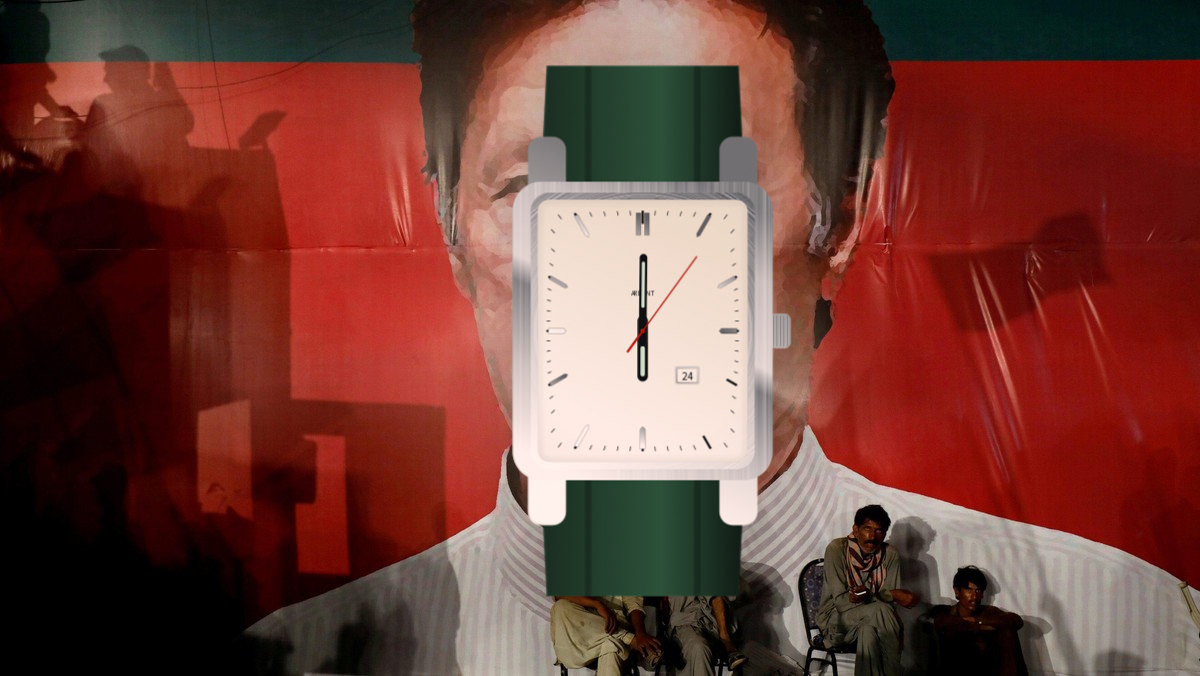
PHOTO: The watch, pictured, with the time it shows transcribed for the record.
6:00:06
